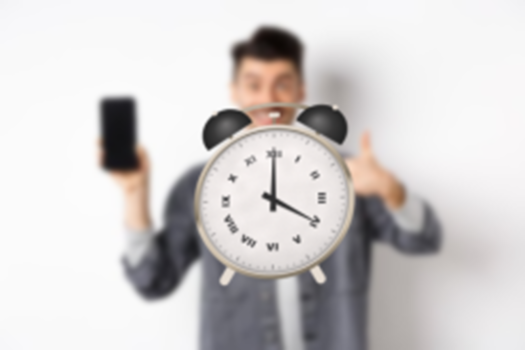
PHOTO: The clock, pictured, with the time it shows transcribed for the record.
4:00
